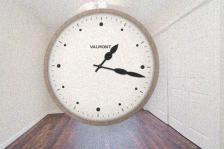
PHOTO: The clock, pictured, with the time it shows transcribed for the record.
1:17
